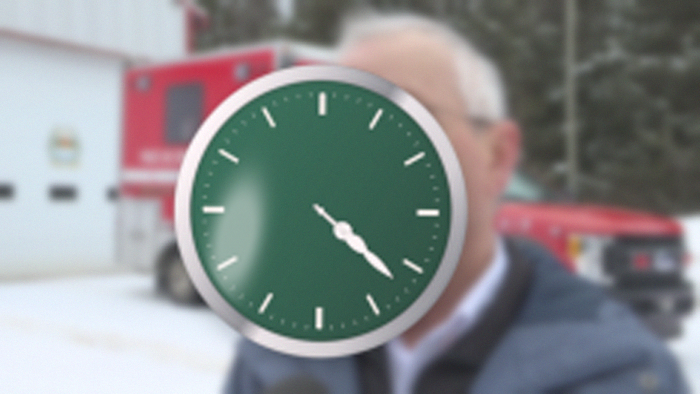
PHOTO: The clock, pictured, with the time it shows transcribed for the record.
4:22
